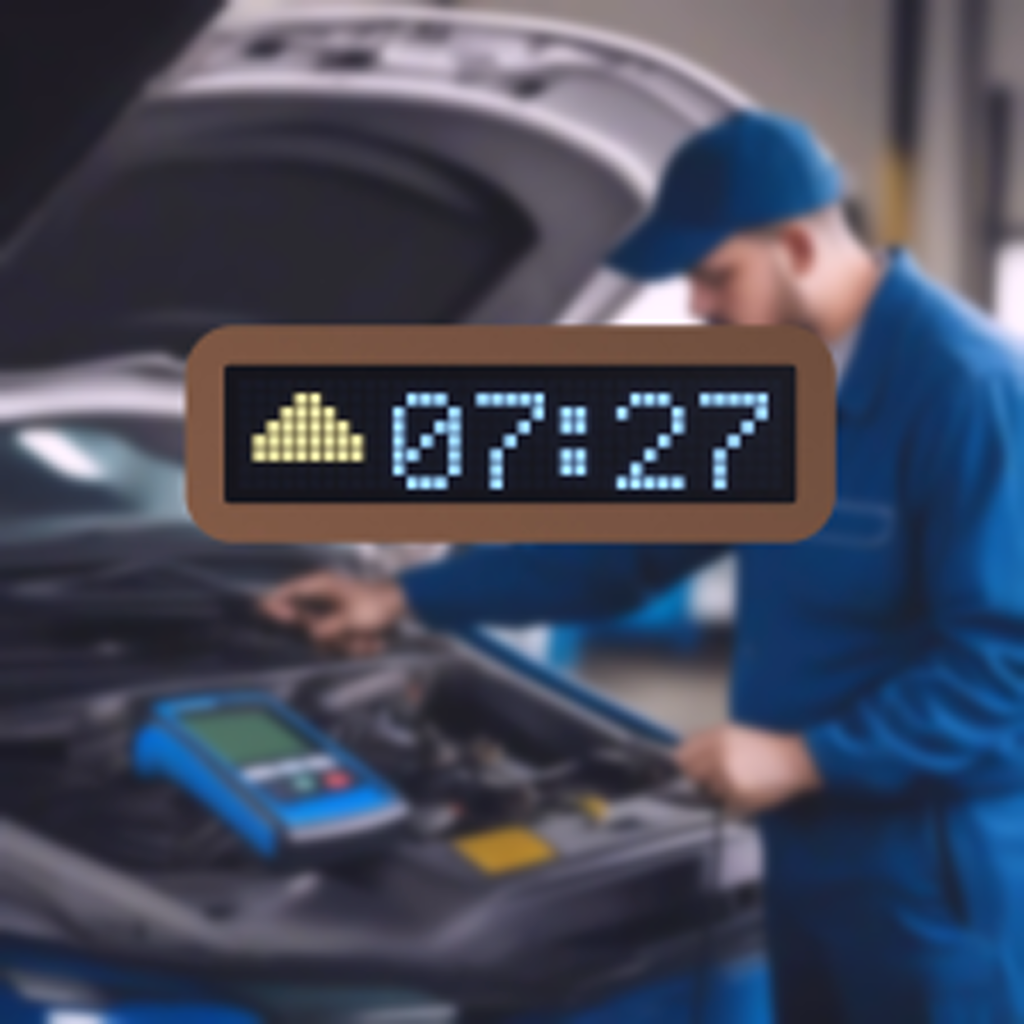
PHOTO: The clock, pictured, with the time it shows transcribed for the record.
7:27
